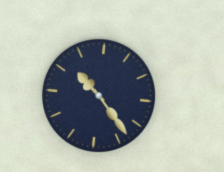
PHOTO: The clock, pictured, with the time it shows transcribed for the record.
10:23
